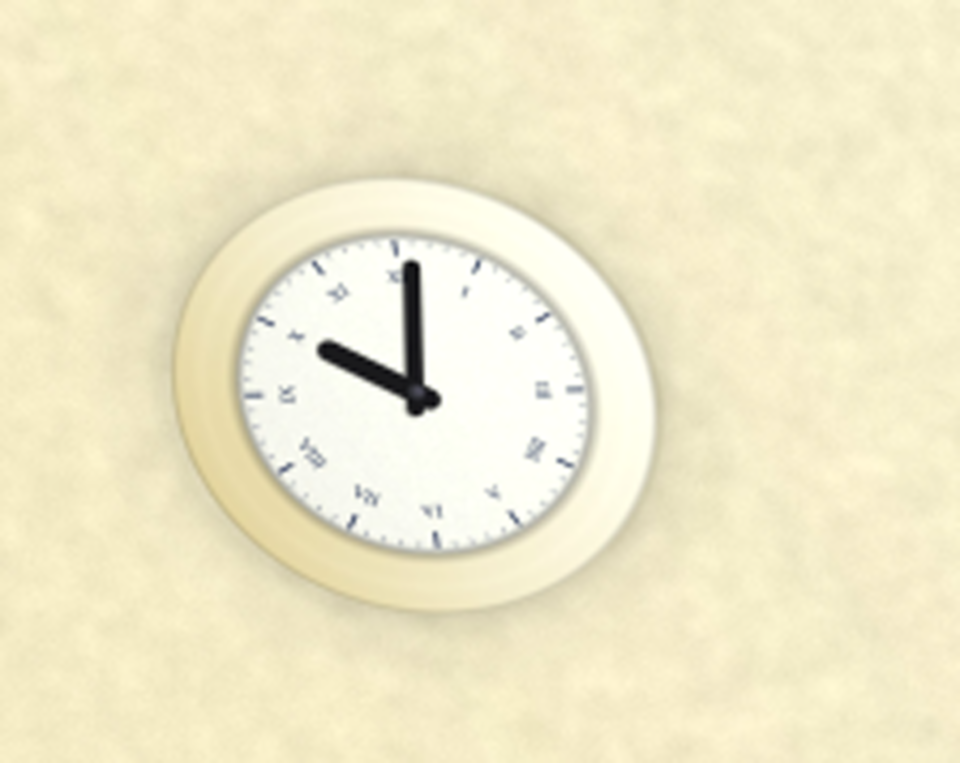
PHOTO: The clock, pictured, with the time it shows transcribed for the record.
10:01
